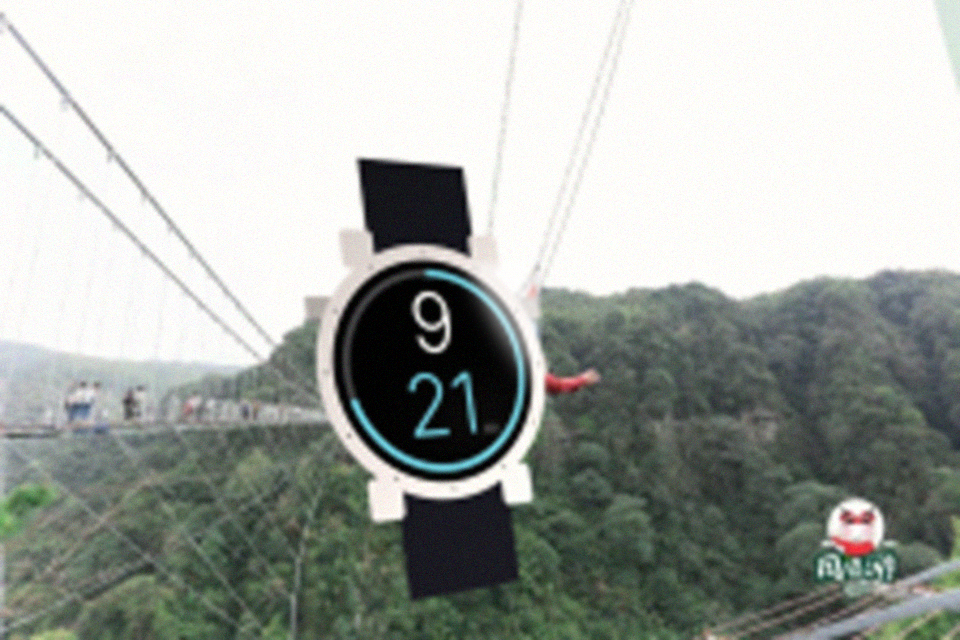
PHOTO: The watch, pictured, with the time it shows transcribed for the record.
9:21
